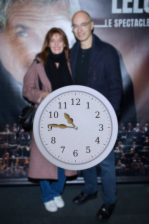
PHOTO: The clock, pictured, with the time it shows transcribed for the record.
10:46
